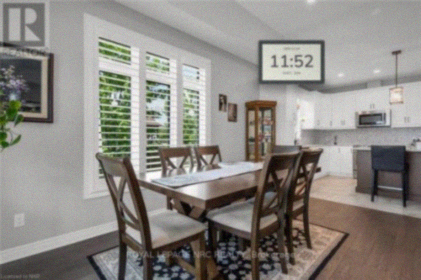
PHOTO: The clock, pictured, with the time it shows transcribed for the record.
11:52
